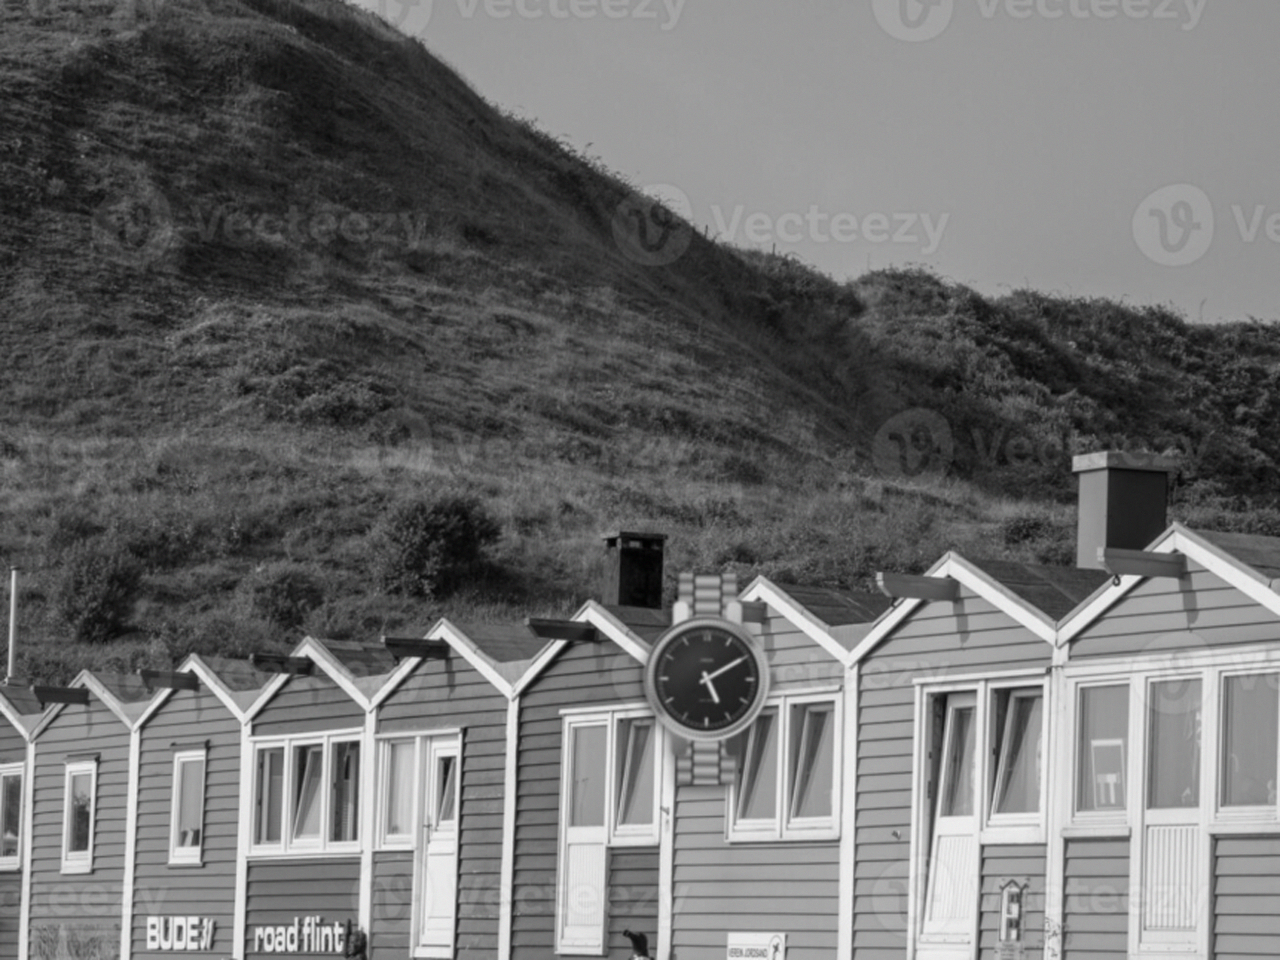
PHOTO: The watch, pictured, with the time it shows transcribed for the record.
5:10
